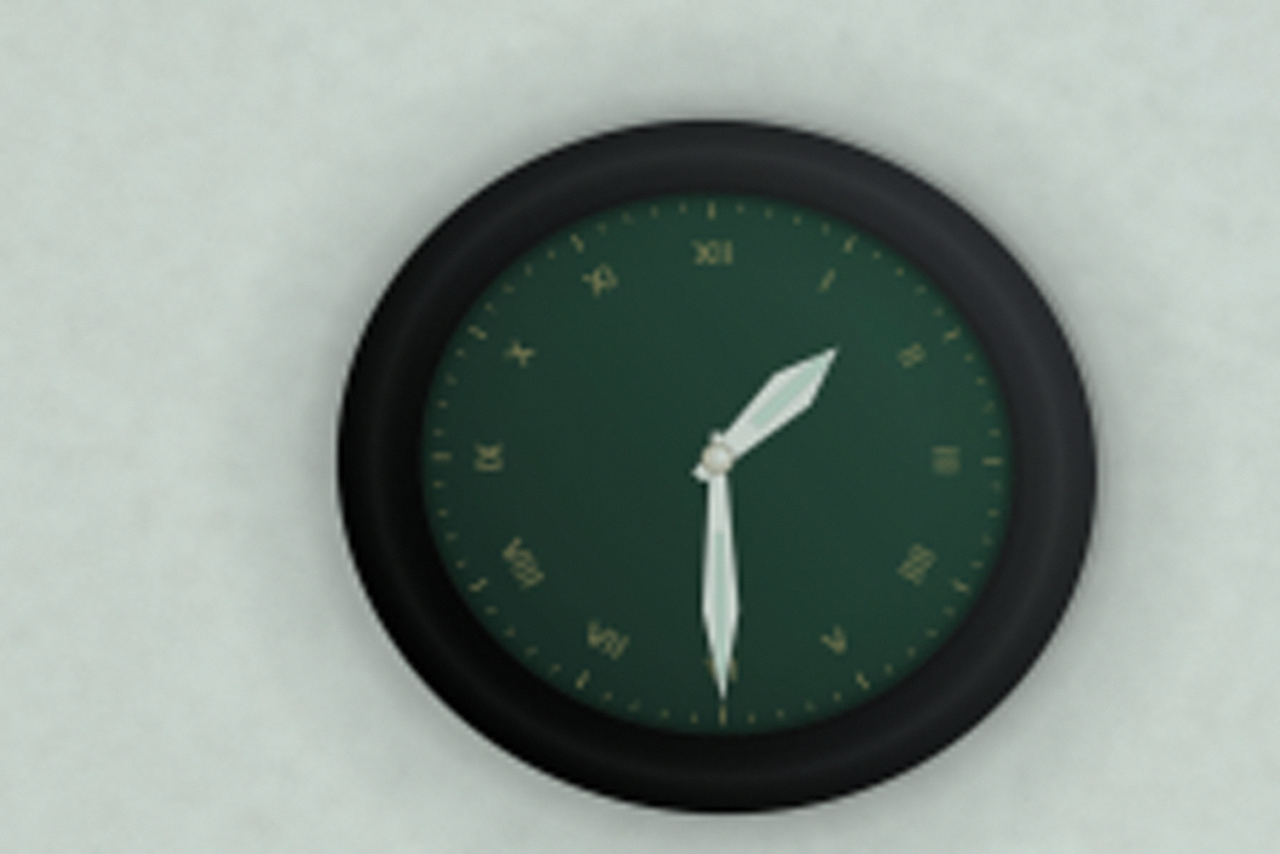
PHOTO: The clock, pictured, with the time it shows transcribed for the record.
1:30
